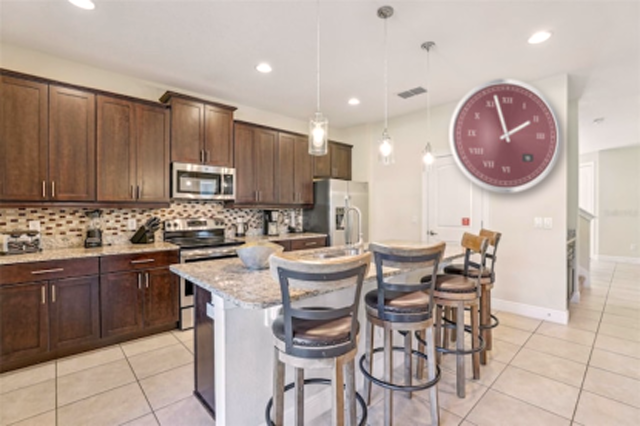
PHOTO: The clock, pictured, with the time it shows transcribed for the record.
1:57
